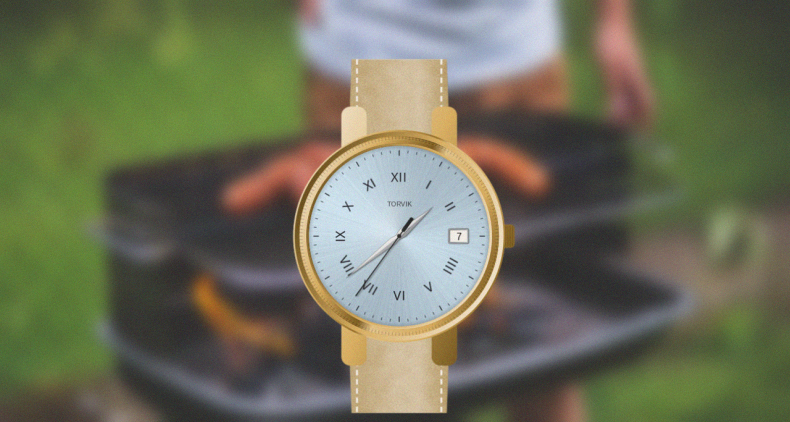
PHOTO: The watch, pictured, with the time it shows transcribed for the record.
1:38:36
